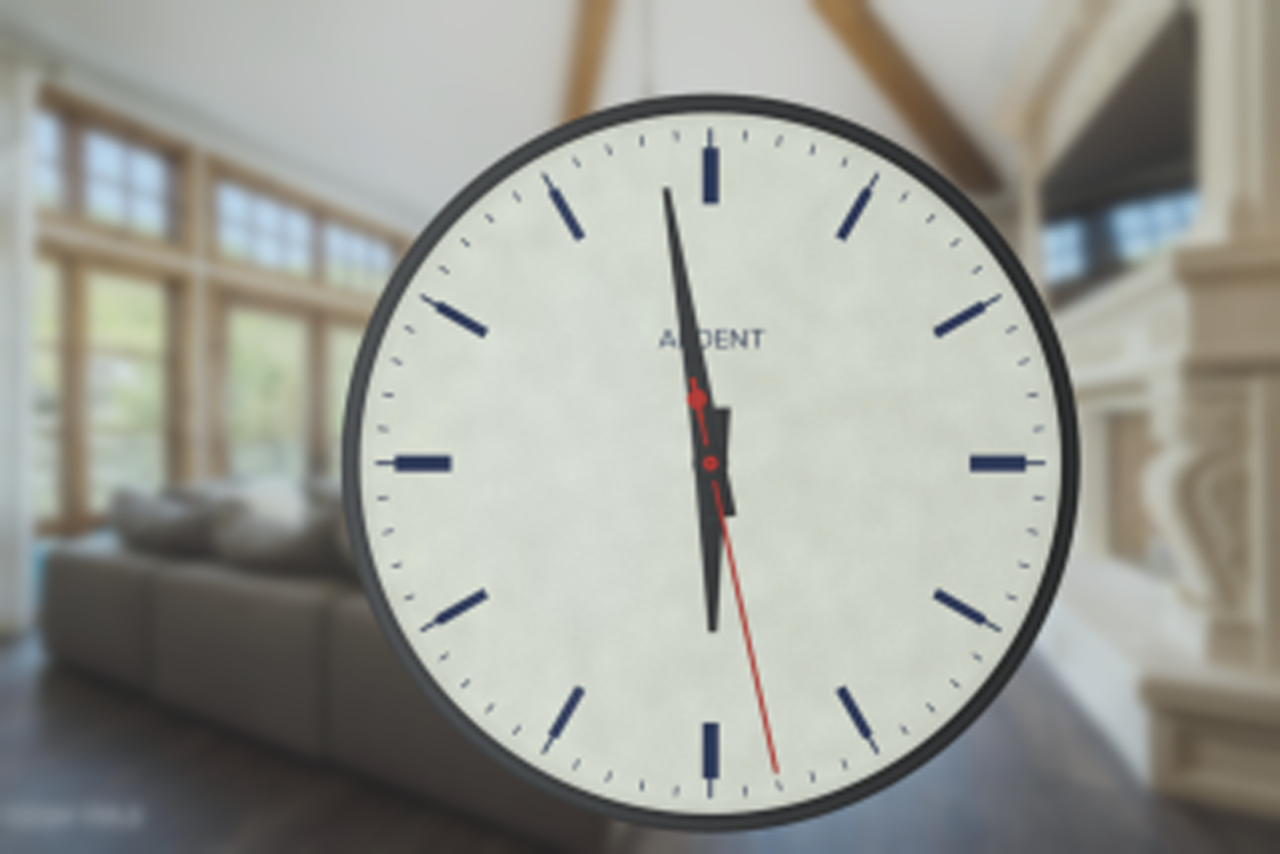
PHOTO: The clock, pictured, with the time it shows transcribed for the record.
5:58:28
